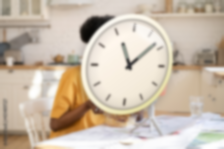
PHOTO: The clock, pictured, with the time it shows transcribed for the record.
11:08
